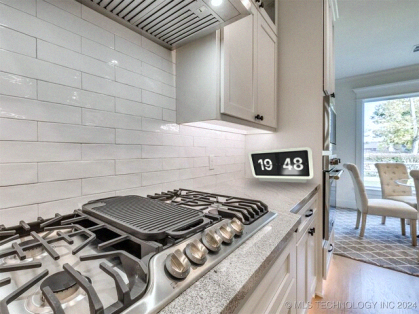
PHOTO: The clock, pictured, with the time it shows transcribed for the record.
19:48
